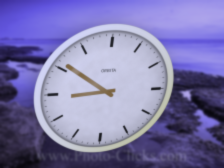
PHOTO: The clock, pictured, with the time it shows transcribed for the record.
8:51
